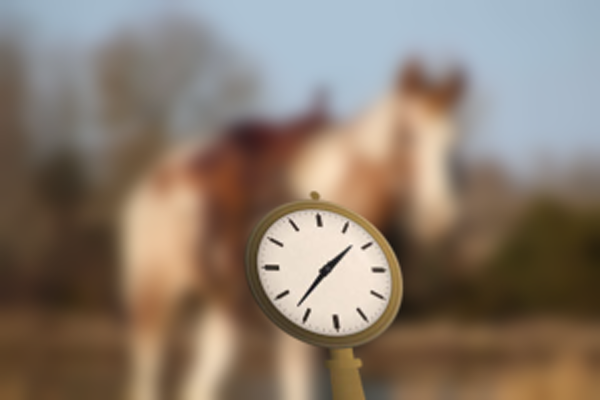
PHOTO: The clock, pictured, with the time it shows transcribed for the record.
1:37
